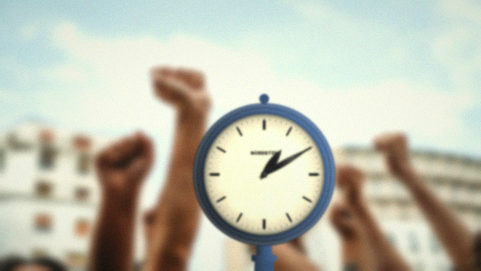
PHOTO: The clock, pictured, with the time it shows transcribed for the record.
1:10
